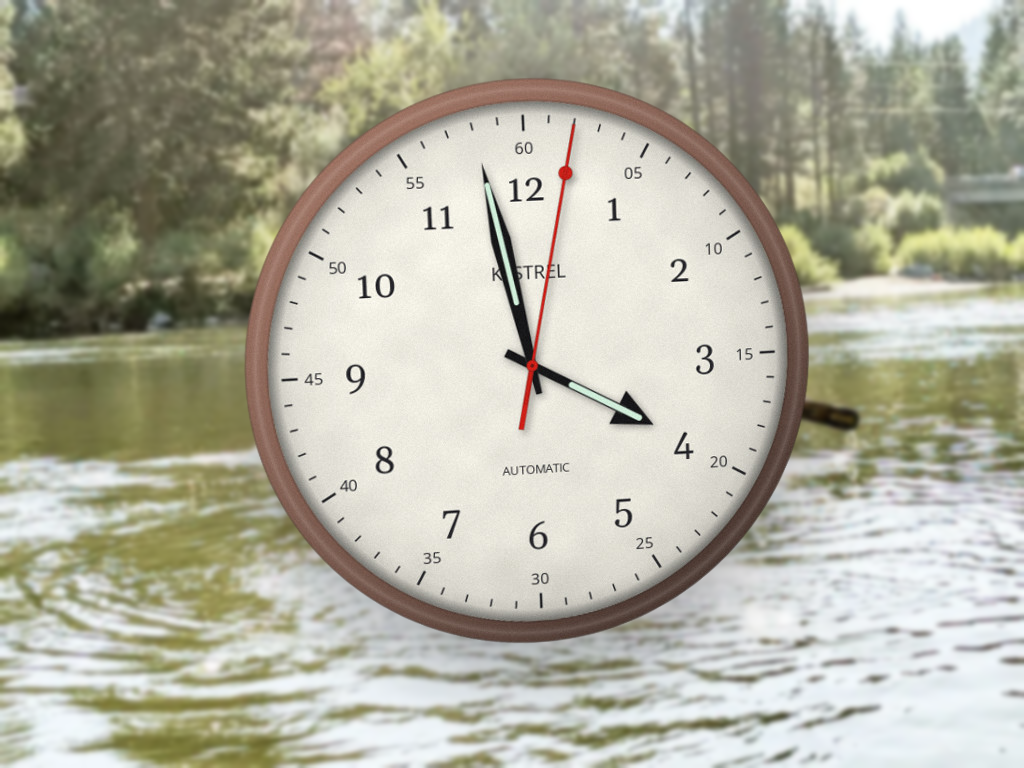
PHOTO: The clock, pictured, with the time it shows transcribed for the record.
3:58:02
